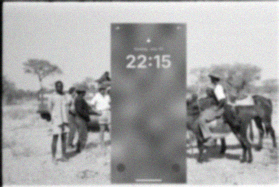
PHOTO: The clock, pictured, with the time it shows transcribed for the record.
22:15
